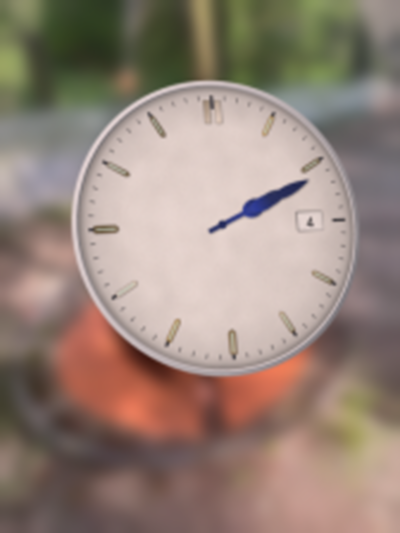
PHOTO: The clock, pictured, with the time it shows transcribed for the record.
2:11
